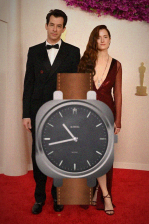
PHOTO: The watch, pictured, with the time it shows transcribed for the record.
10:43
